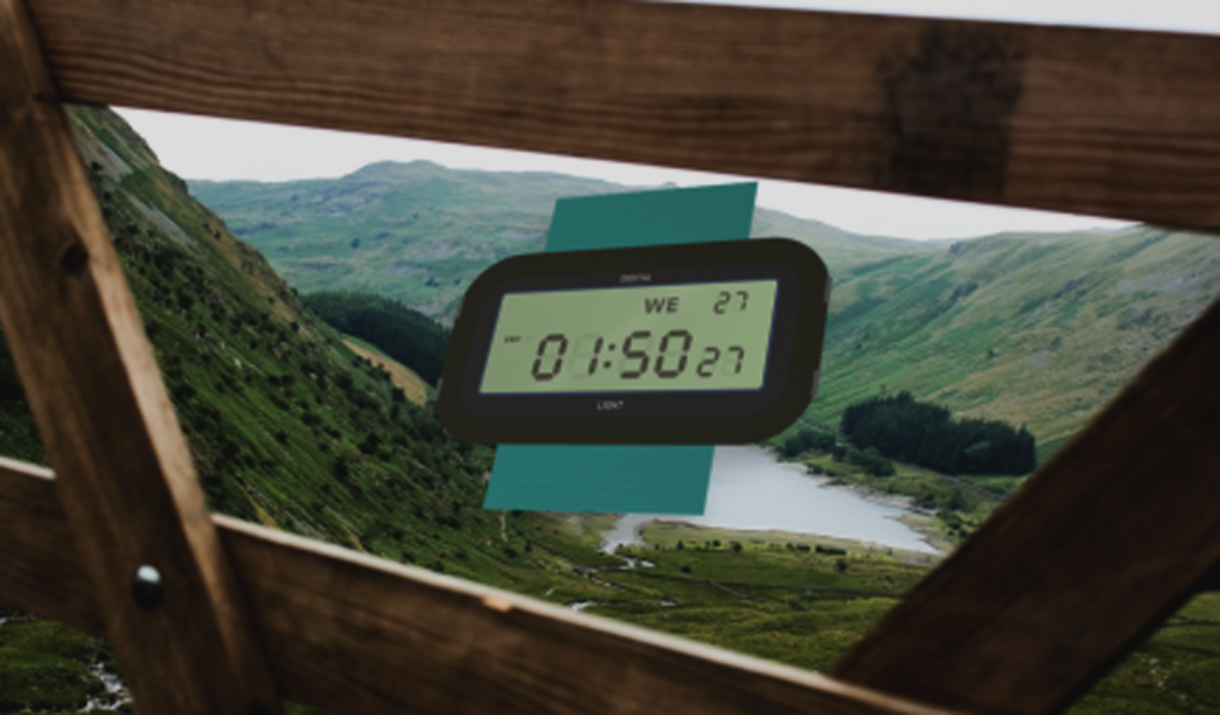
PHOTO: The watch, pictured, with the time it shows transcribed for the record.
1:50:27
